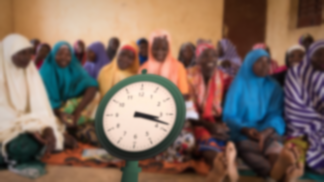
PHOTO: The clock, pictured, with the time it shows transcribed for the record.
3:18
